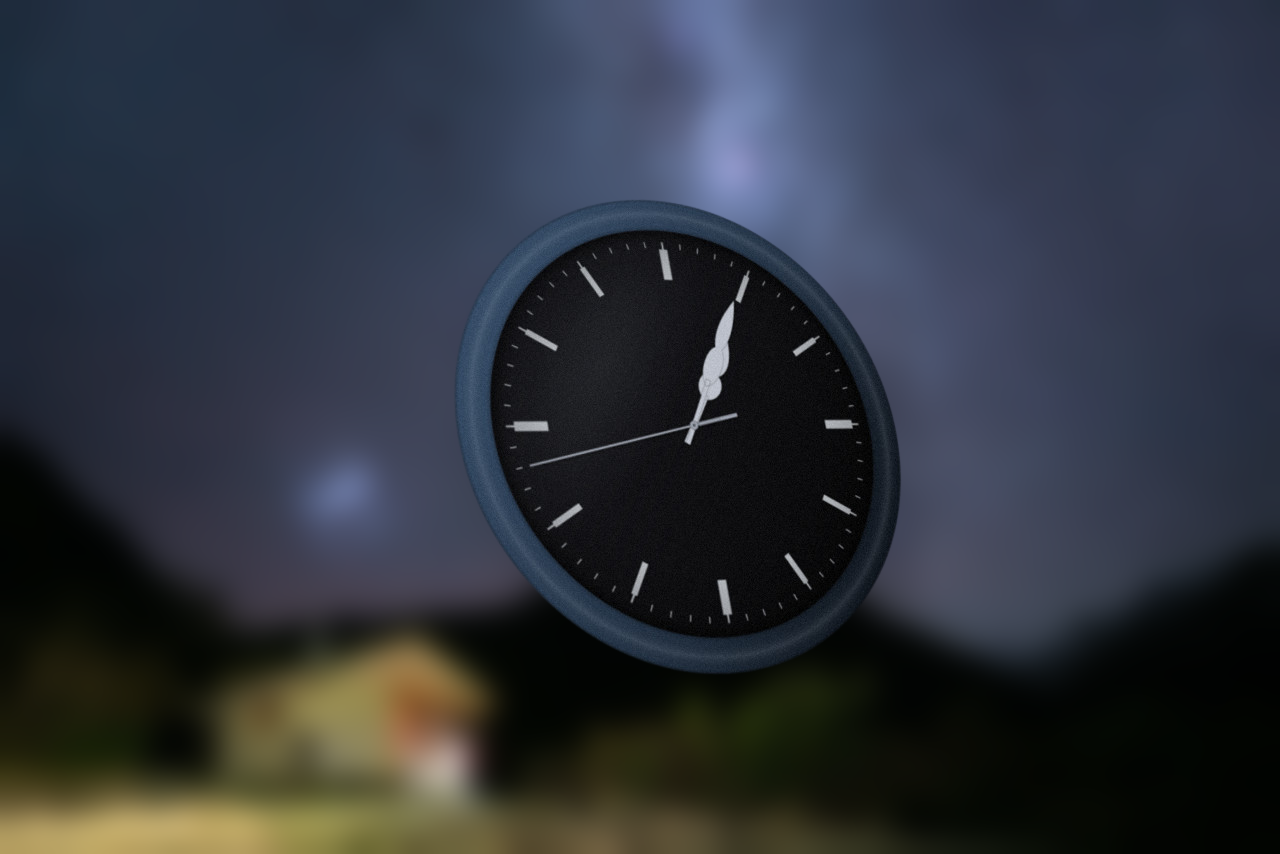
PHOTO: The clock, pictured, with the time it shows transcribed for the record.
1:04:43
